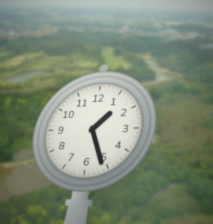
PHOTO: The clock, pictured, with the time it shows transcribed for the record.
1:26
